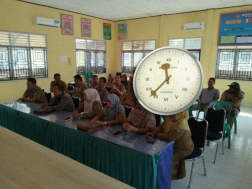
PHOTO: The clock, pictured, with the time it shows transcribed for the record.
11:37
